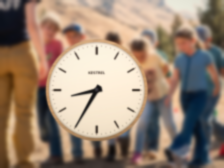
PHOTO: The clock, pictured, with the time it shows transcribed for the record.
8:35
